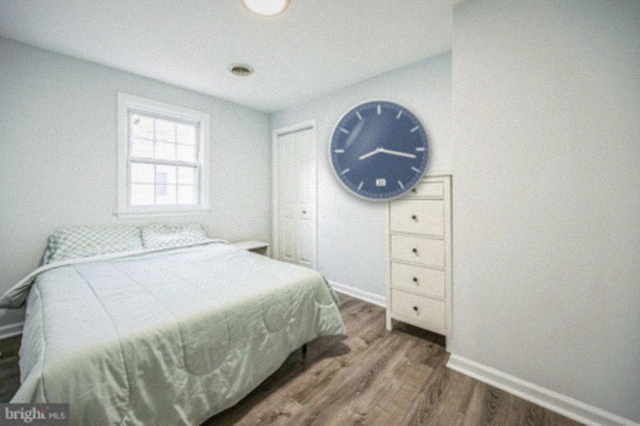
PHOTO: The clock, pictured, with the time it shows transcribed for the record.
8:17
